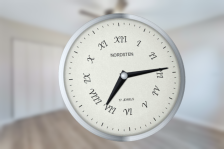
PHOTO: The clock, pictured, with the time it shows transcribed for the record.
7:14
